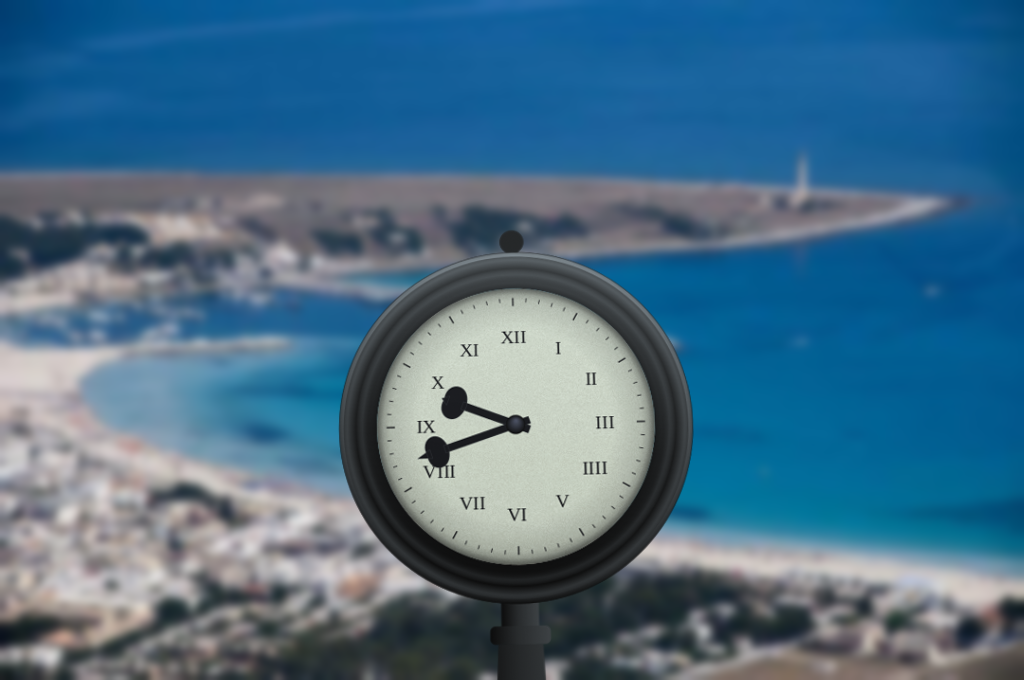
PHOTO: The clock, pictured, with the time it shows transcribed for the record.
9:42
